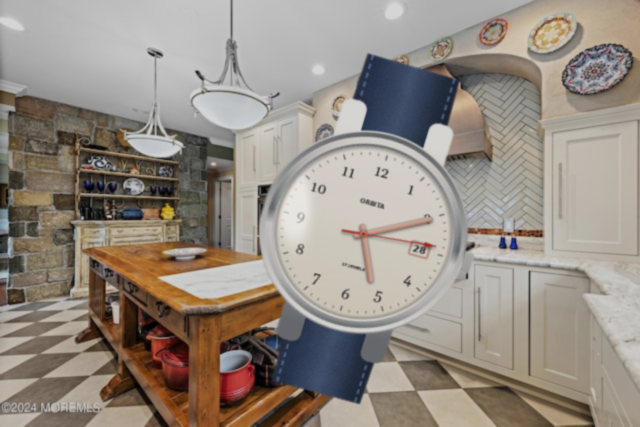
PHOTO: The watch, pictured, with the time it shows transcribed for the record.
5:10:14
